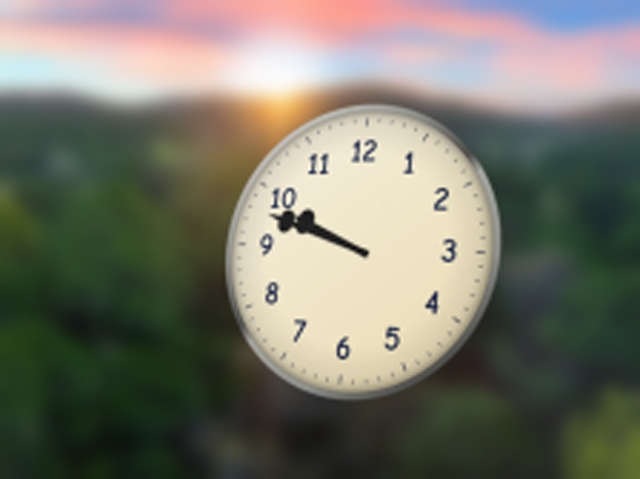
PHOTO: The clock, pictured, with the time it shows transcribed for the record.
9:48
